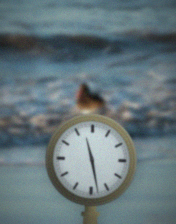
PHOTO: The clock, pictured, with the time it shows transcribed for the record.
11:28
